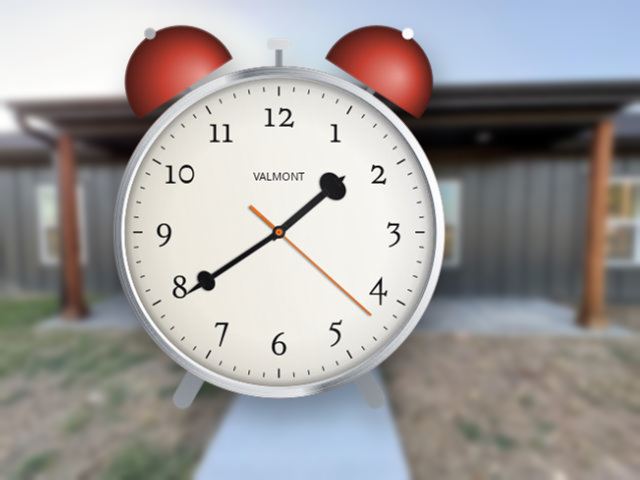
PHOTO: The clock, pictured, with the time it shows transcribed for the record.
1:39:22
